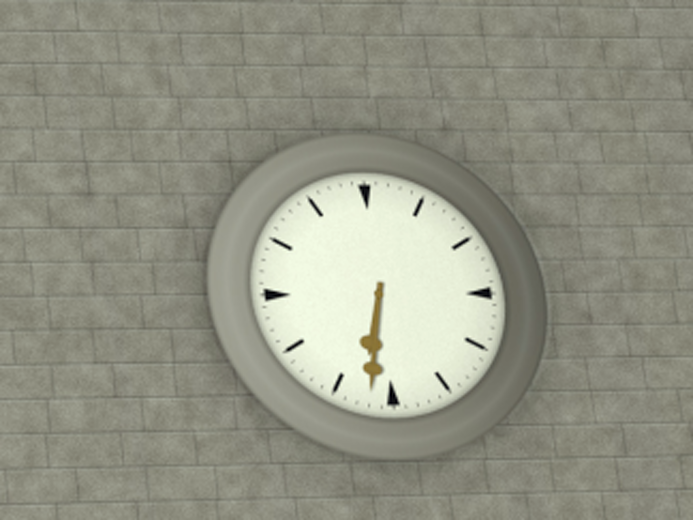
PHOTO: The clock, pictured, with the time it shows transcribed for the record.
6:32
